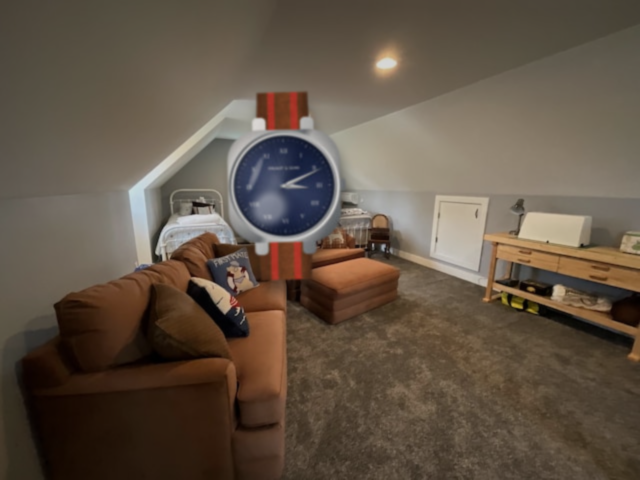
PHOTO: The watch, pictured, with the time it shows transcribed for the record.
3:11
